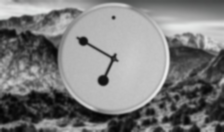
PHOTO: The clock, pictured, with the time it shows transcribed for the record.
6:50
